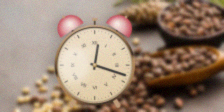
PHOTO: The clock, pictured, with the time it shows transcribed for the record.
12:18
